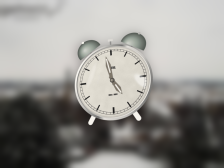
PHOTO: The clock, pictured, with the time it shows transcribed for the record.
4:58
